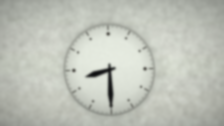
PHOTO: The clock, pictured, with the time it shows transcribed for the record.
8:30
